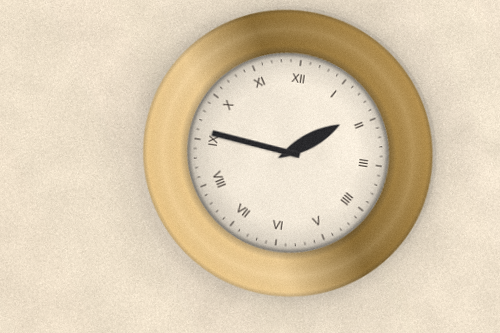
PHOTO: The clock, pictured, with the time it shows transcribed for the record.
1:46
